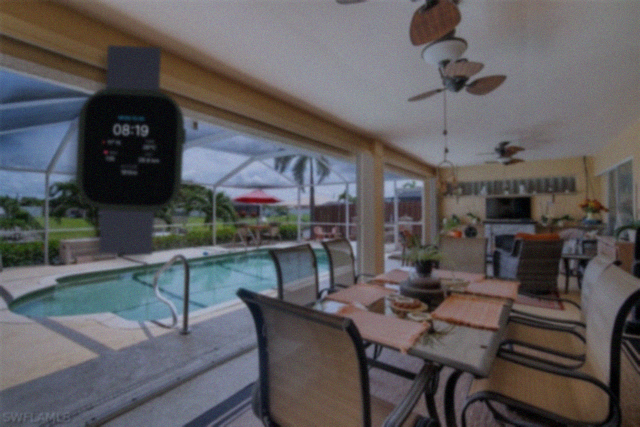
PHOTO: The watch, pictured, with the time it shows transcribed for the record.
8:19
